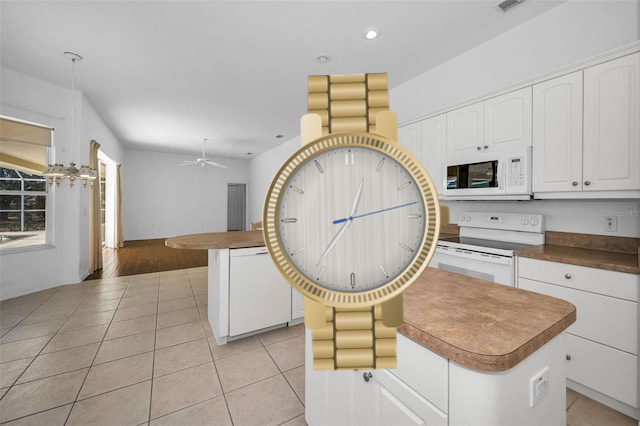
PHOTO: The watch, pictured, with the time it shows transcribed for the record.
12:36:13
